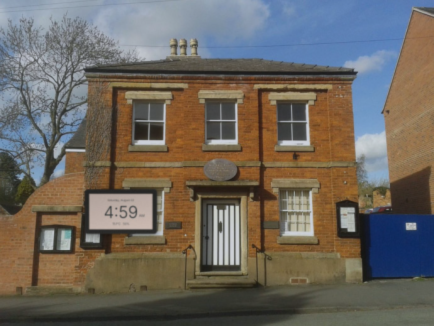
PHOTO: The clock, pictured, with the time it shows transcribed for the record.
4:59
